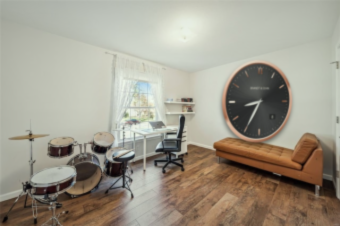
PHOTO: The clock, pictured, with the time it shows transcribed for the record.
8:35
